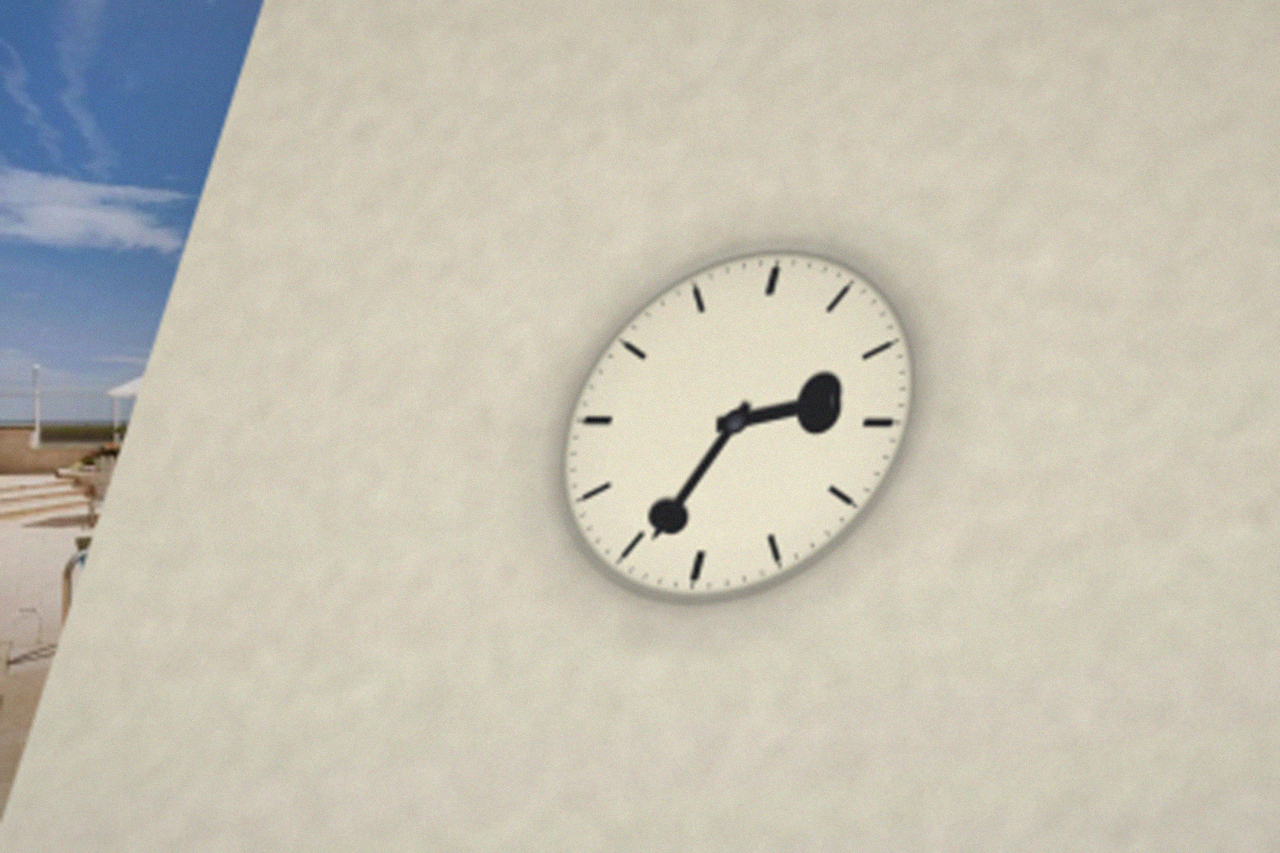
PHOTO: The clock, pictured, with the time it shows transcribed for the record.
2:34
